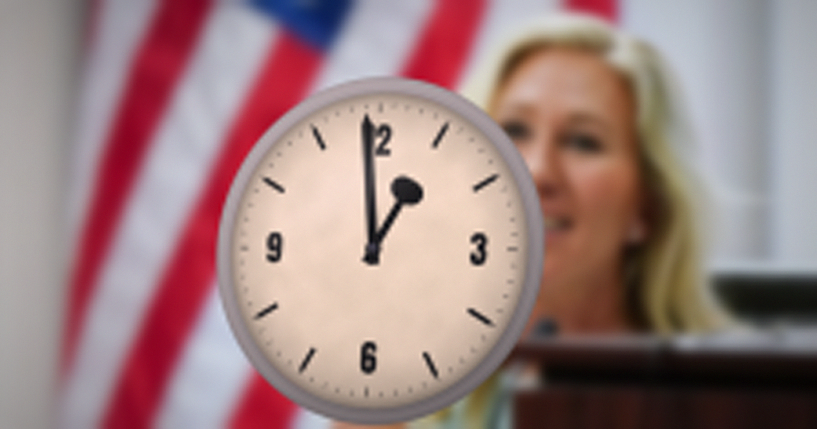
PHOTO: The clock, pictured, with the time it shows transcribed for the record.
12:59
